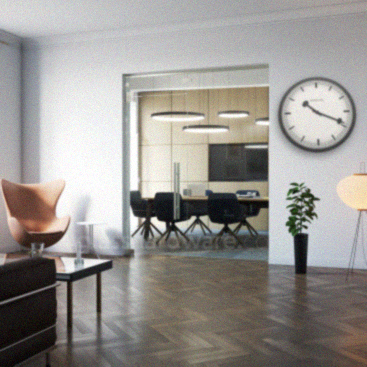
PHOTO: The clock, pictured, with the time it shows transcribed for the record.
10:19
